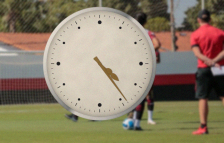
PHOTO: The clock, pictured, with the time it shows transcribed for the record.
4:24
